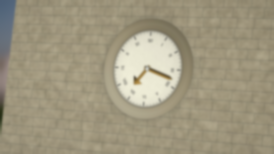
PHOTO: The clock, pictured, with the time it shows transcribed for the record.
7:18
